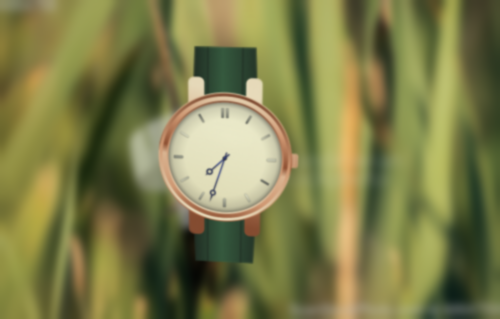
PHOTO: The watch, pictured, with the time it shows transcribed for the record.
7:33
